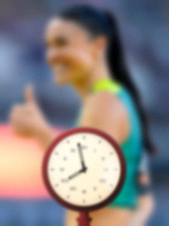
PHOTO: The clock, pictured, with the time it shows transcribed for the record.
7:58
